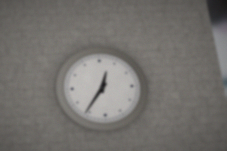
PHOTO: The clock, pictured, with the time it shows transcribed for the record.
12:36
